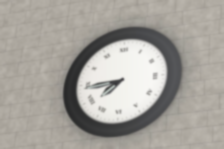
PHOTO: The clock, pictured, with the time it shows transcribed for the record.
7:44
